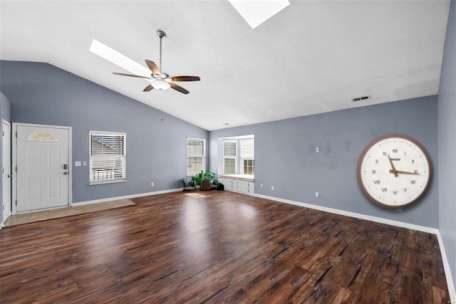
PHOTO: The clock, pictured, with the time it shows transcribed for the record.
11:16
